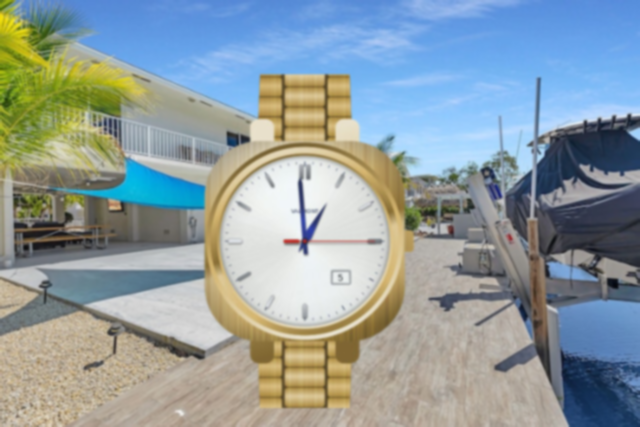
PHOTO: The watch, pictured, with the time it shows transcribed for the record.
12:59:15
